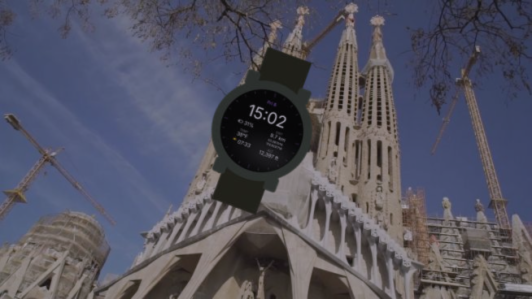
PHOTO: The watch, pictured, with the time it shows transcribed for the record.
15:02
